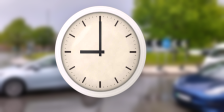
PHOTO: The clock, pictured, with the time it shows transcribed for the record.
9:00
